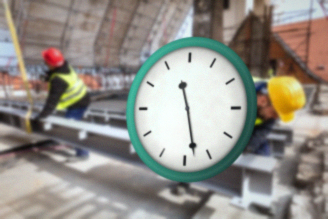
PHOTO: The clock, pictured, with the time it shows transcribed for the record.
11:28
